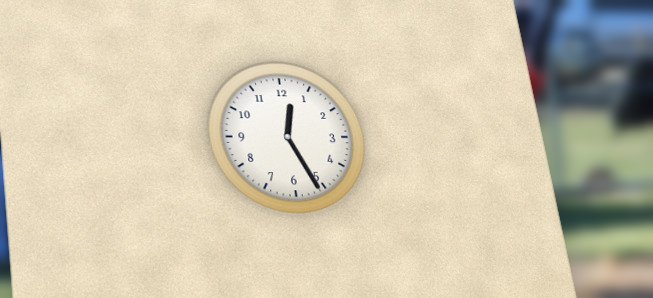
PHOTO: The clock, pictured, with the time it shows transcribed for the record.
12:26
